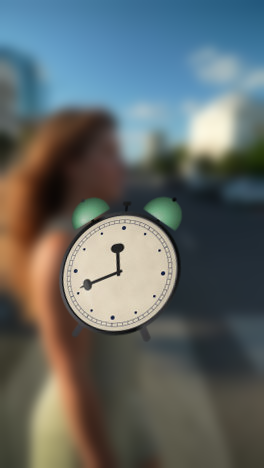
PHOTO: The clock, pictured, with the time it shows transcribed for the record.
11:41
